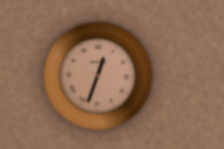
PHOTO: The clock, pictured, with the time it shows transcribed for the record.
12:33
